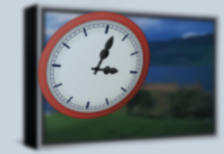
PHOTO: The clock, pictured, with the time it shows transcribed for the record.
3:02
